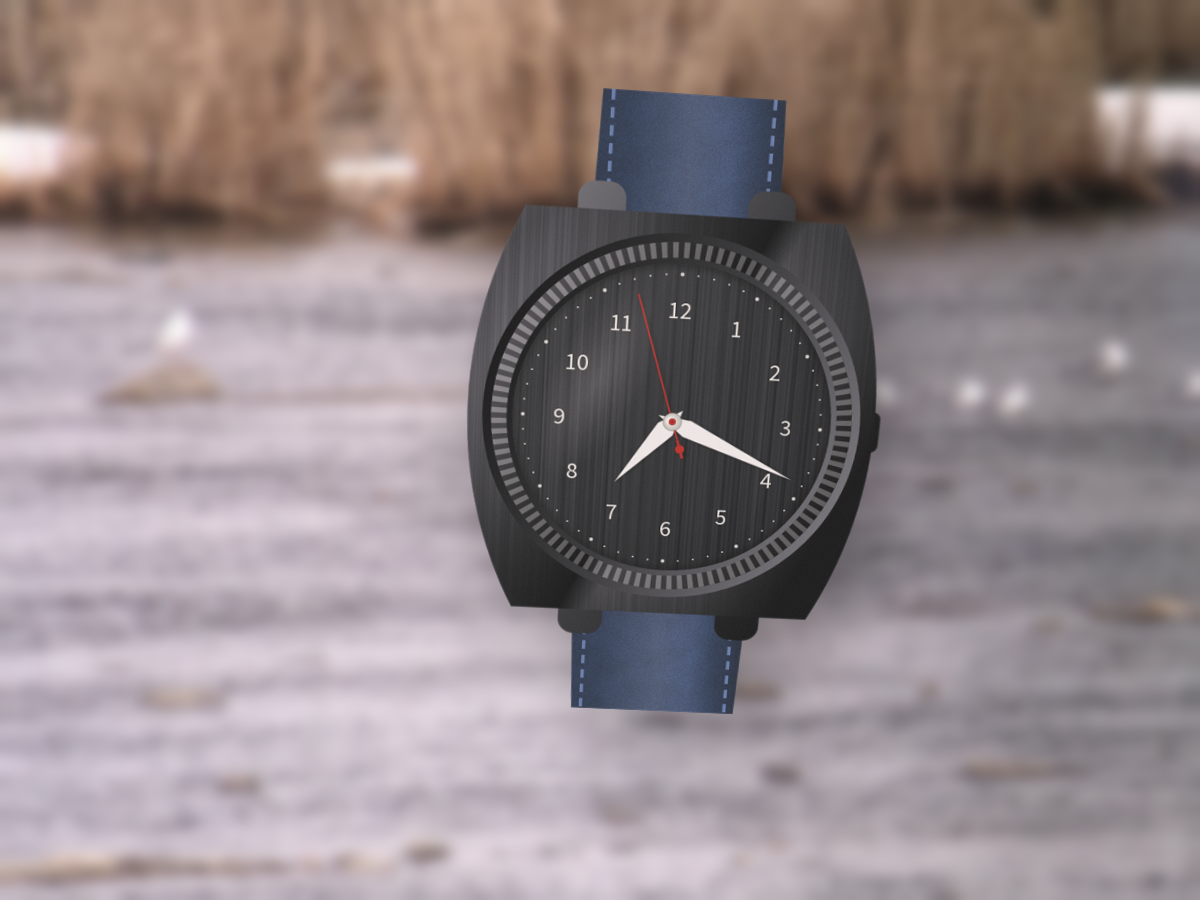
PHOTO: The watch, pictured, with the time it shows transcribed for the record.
7:18:57
